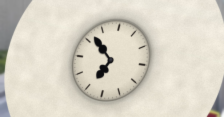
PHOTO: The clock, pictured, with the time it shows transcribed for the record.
6:52
